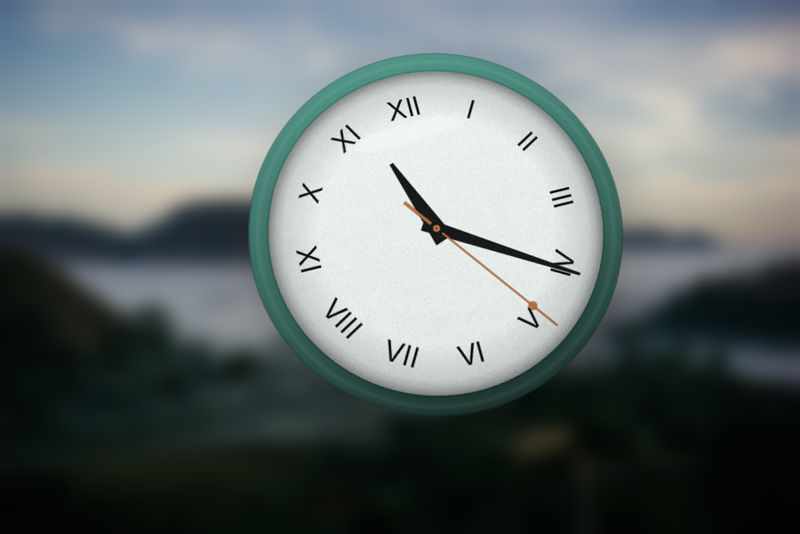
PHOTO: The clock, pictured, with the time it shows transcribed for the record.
11:20:24
